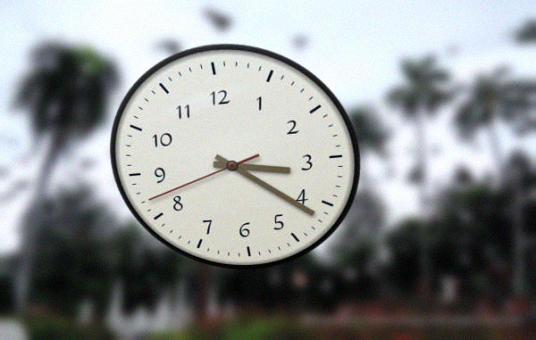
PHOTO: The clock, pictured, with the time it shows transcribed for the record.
3:21:42
